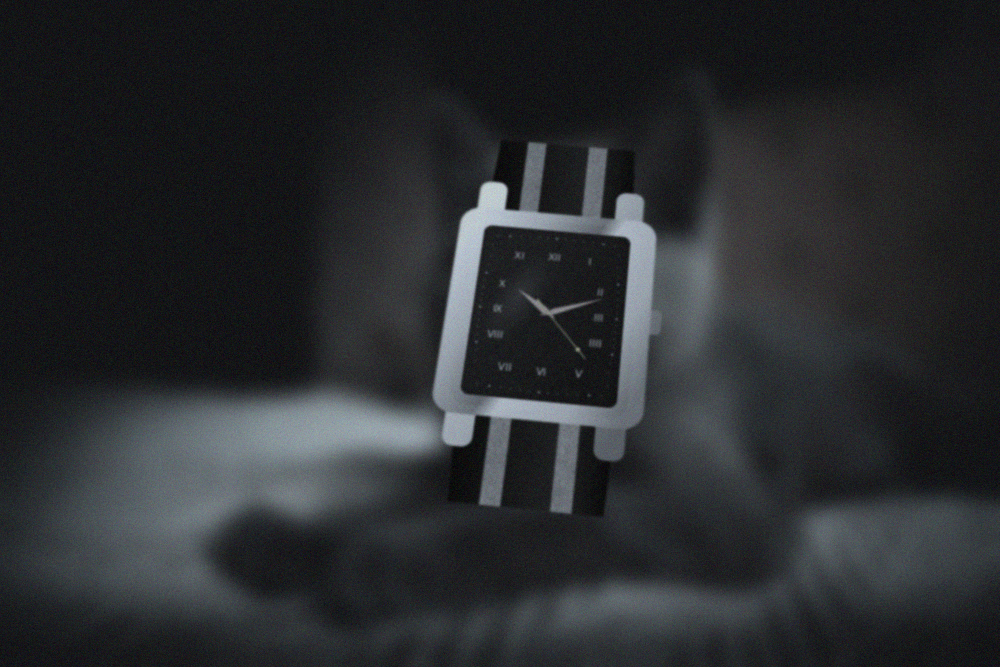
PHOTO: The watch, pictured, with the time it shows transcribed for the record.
10:11:23
